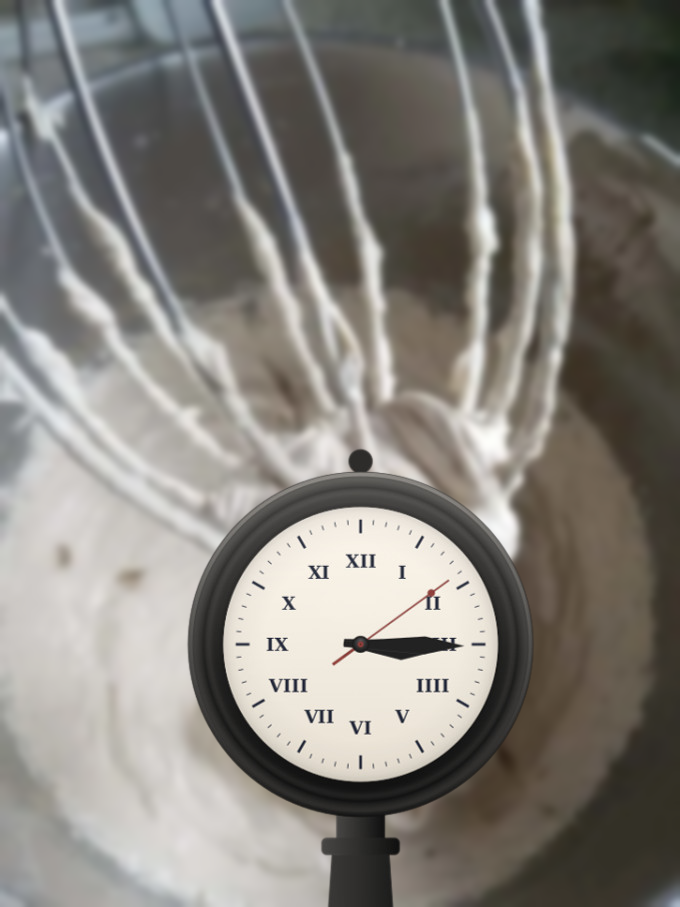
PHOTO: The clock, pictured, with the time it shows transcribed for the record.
3:15:09
